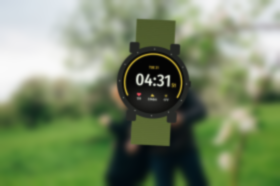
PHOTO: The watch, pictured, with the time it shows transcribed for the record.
4:31
